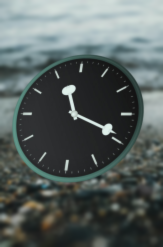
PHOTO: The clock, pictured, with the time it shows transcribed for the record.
11:19
